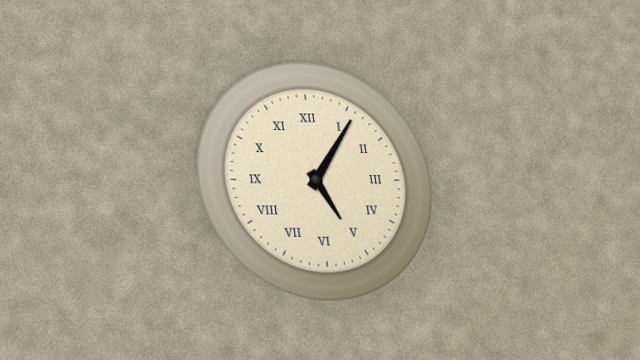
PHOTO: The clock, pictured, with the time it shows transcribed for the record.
5:06
